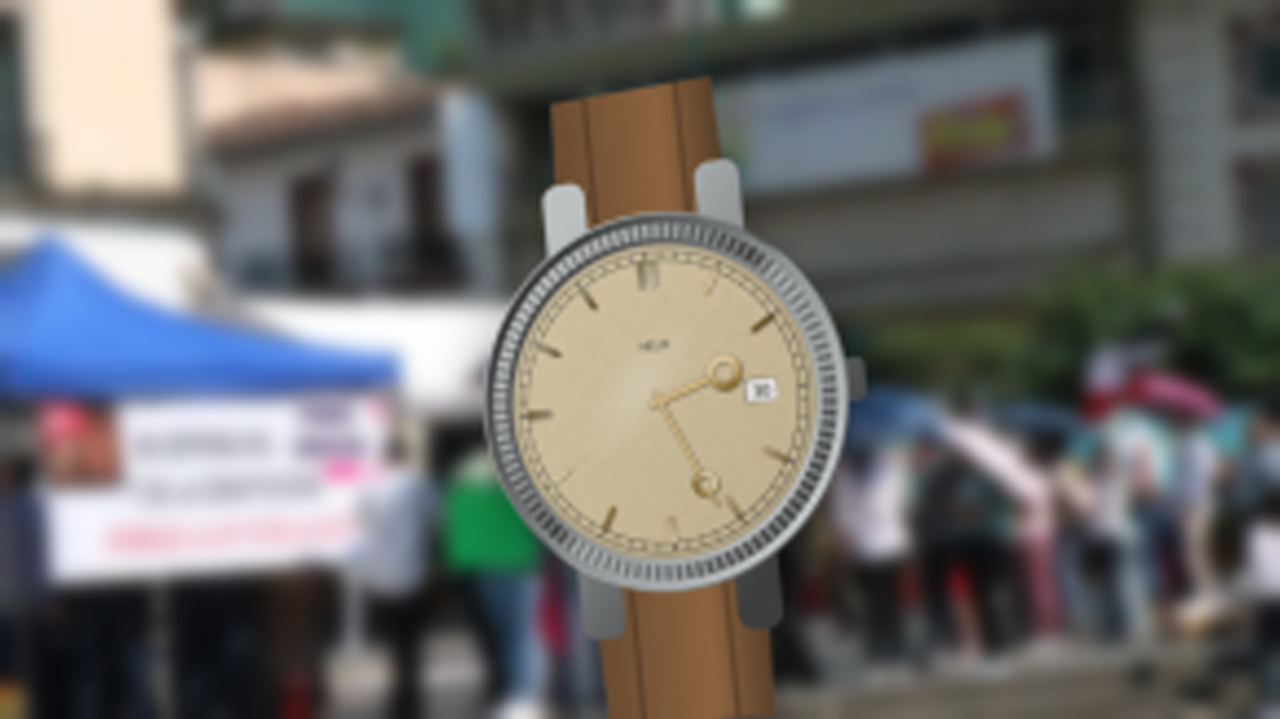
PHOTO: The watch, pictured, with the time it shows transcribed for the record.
2:26
